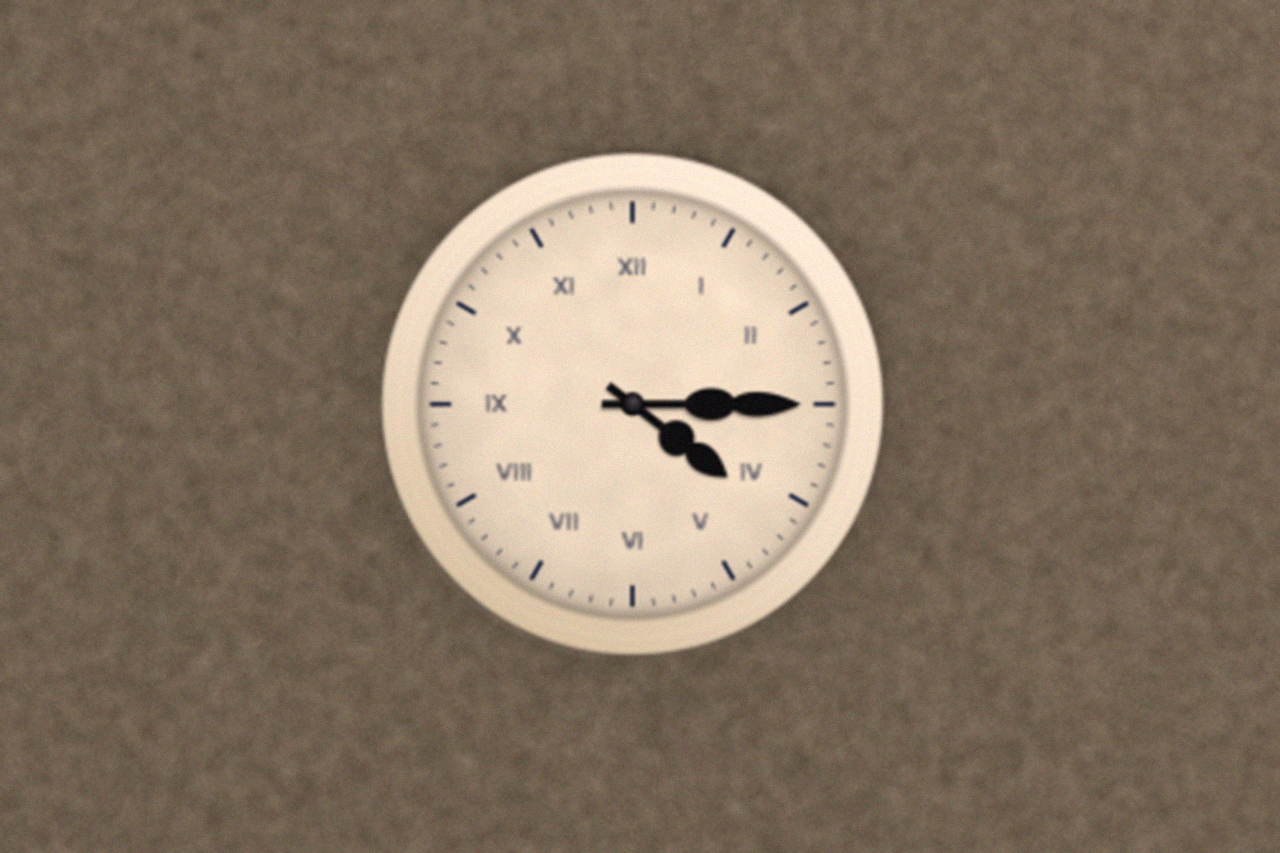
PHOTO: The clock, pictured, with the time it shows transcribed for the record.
4:15
